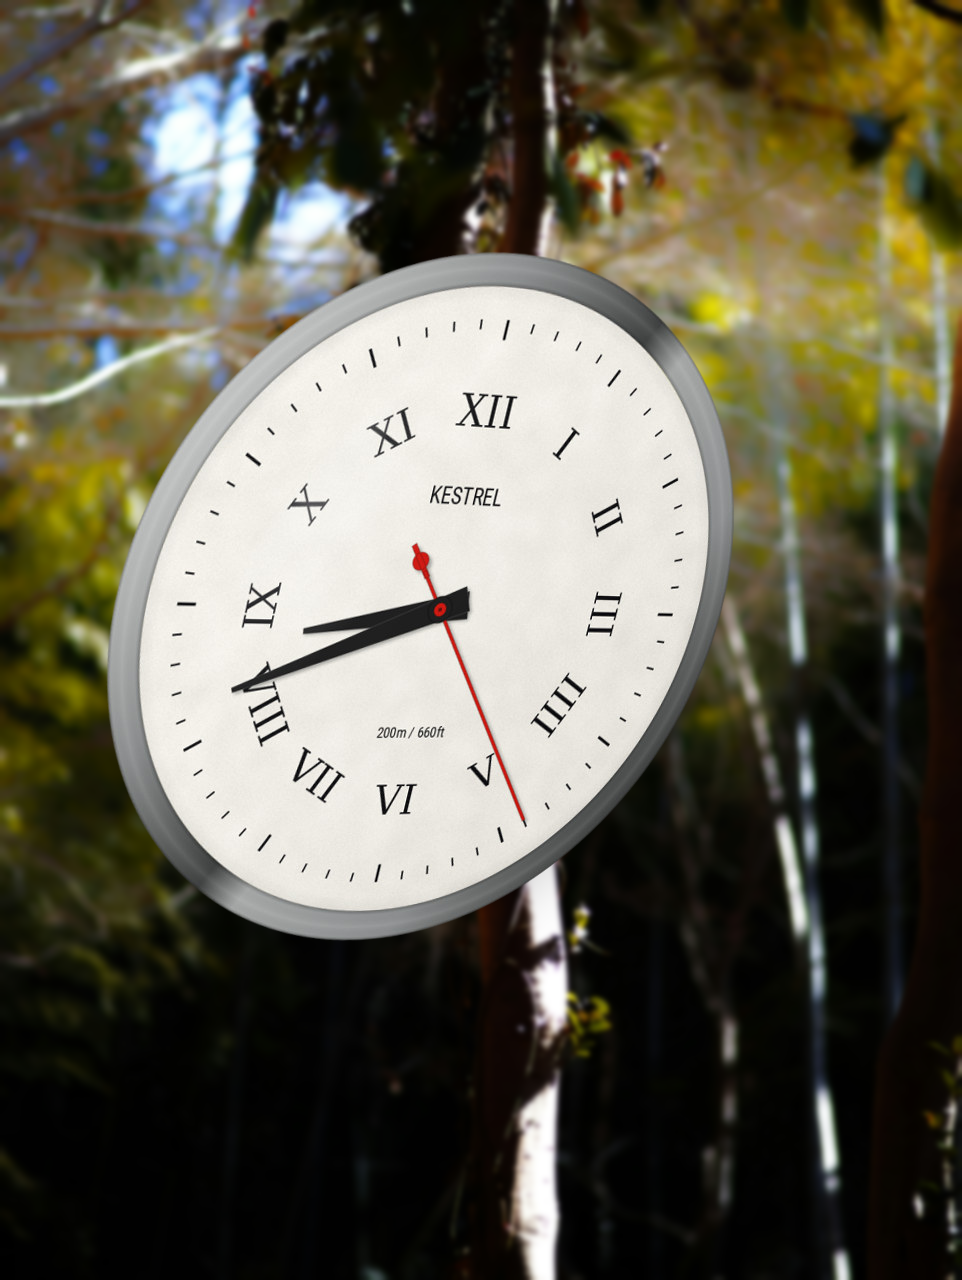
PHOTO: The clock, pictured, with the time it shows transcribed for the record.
8:41:24
